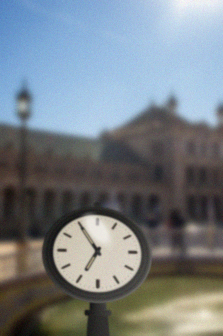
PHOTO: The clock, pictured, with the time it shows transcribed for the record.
6:55
